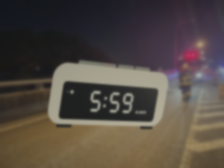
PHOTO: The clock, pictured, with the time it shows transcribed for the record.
5:59
